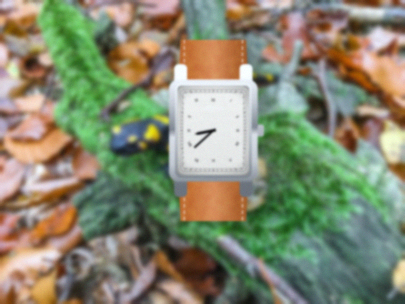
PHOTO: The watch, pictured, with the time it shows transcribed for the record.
8:38
